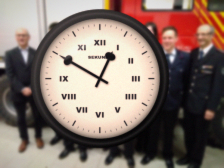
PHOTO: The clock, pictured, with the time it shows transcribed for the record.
12:50
